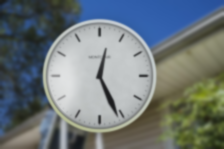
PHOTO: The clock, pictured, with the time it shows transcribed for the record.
12:26
